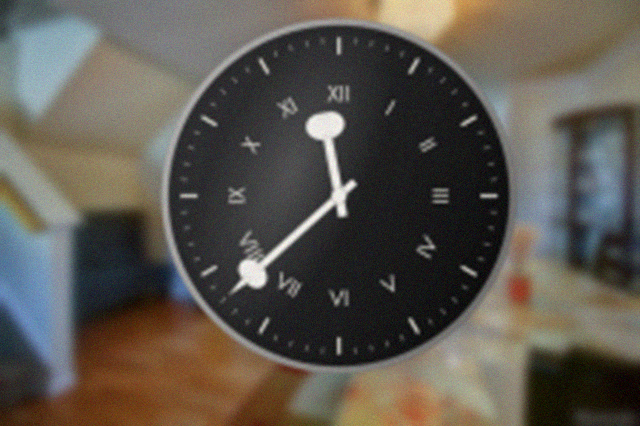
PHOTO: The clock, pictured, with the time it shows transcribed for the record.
11:38
